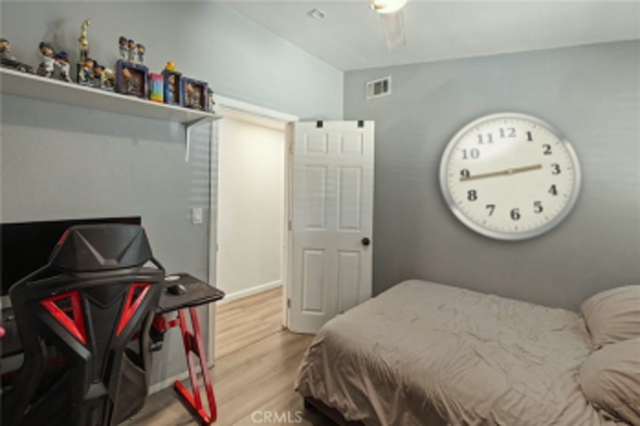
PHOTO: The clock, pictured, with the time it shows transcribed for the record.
2:44
